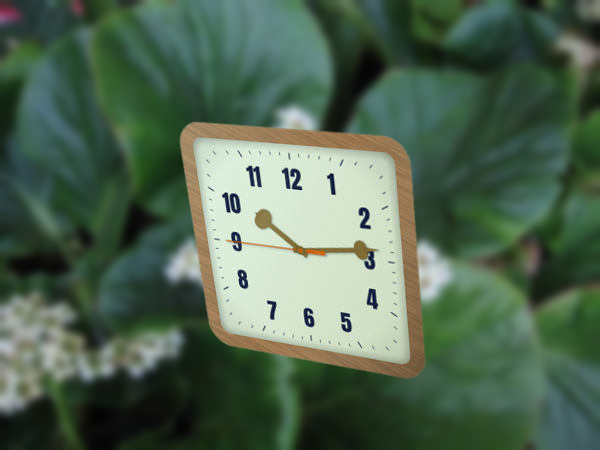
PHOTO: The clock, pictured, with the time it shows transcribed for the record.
10:13:45
